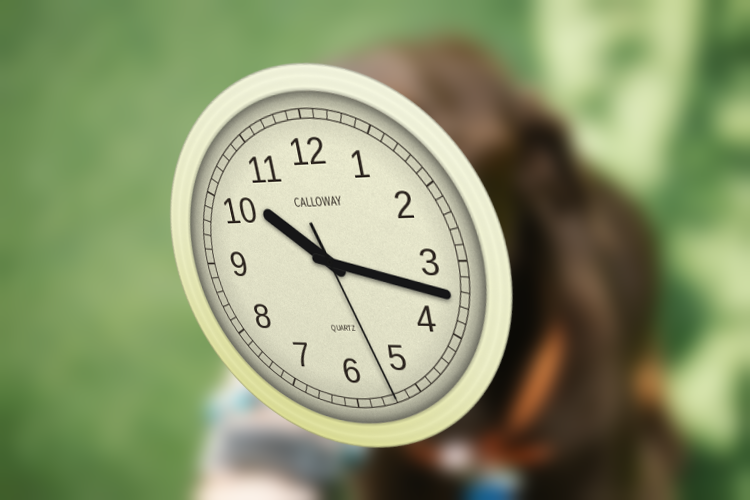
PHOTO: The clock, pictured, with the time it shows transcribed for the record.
10:17:27
